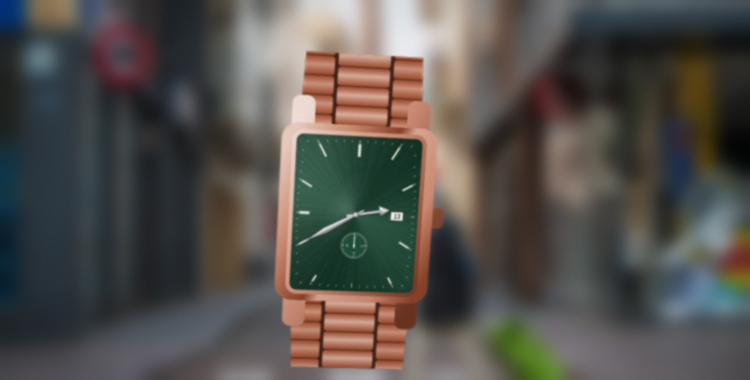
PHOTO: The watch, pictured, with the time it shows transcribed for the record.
2:40
